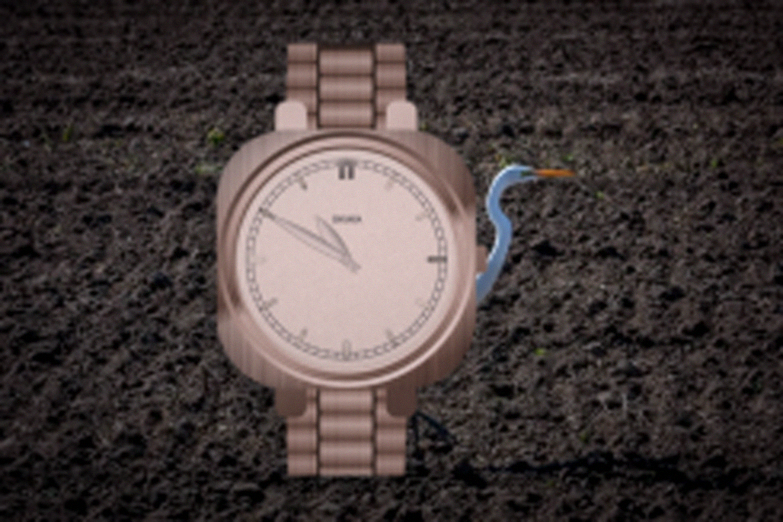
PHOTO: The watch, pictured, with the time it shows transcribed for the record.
10:50
